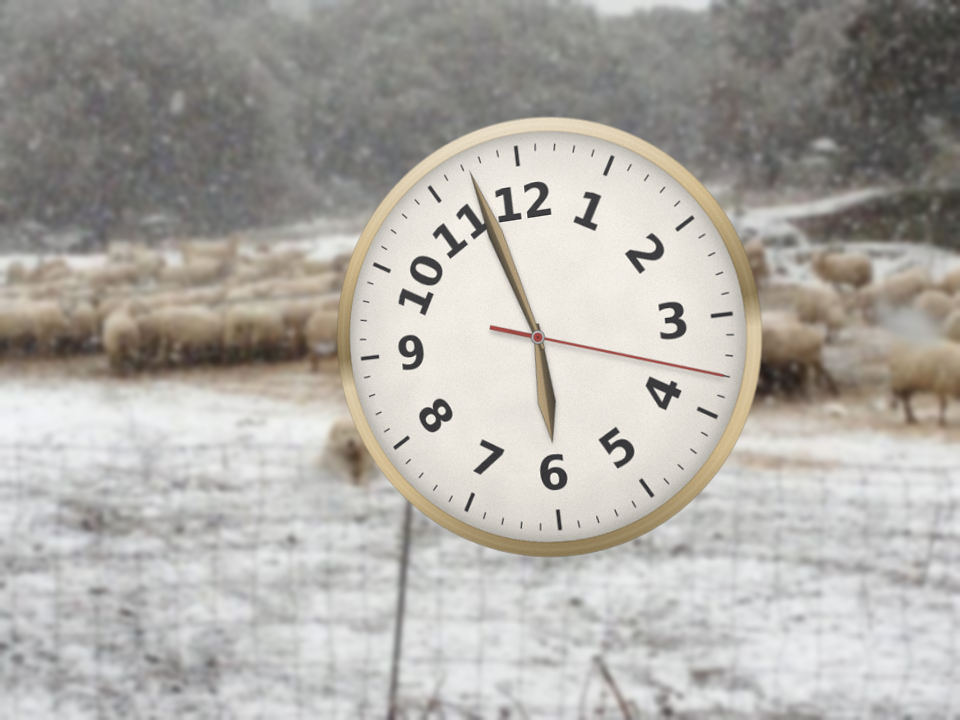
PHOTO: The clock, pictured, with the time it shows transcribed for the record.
5:57:18
